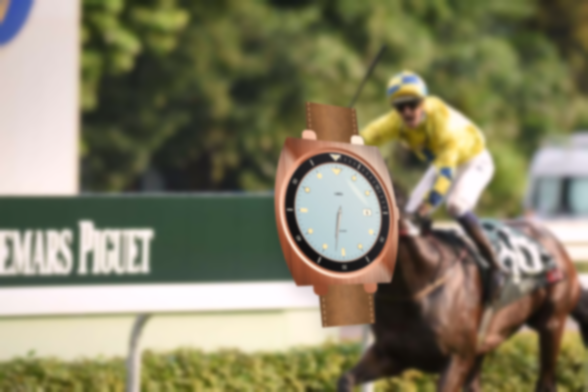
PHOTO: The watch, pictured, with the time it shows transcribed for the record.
6:32
